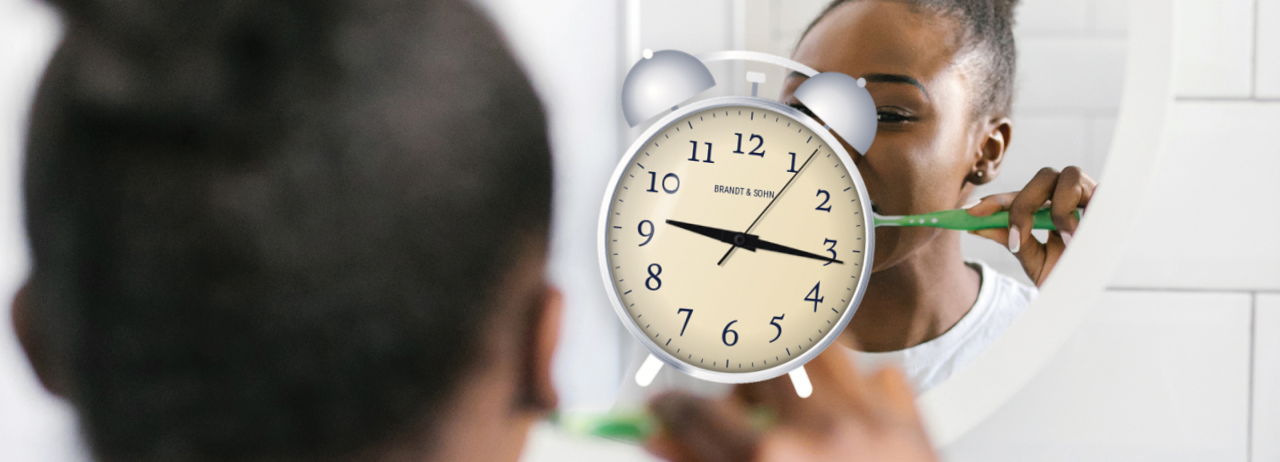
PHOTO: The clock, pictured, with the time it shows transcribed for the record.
9:16:06
